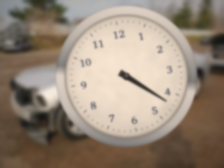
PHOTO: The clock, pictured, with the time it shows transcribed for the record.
4:22
